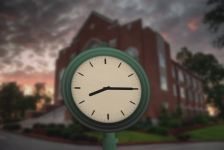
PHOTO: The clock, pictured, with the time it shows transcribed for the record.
8:15
